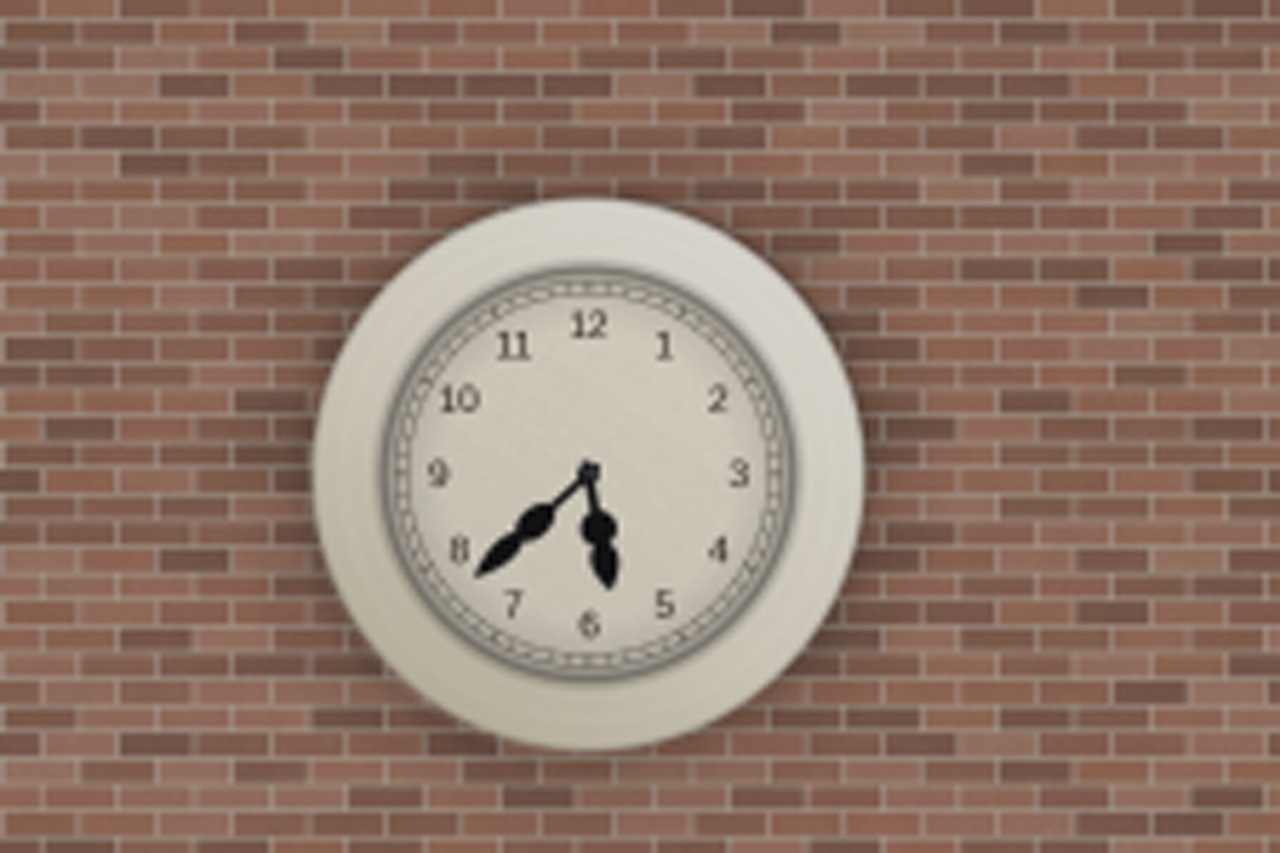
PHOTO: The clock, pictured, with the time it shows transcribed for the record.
5:38
